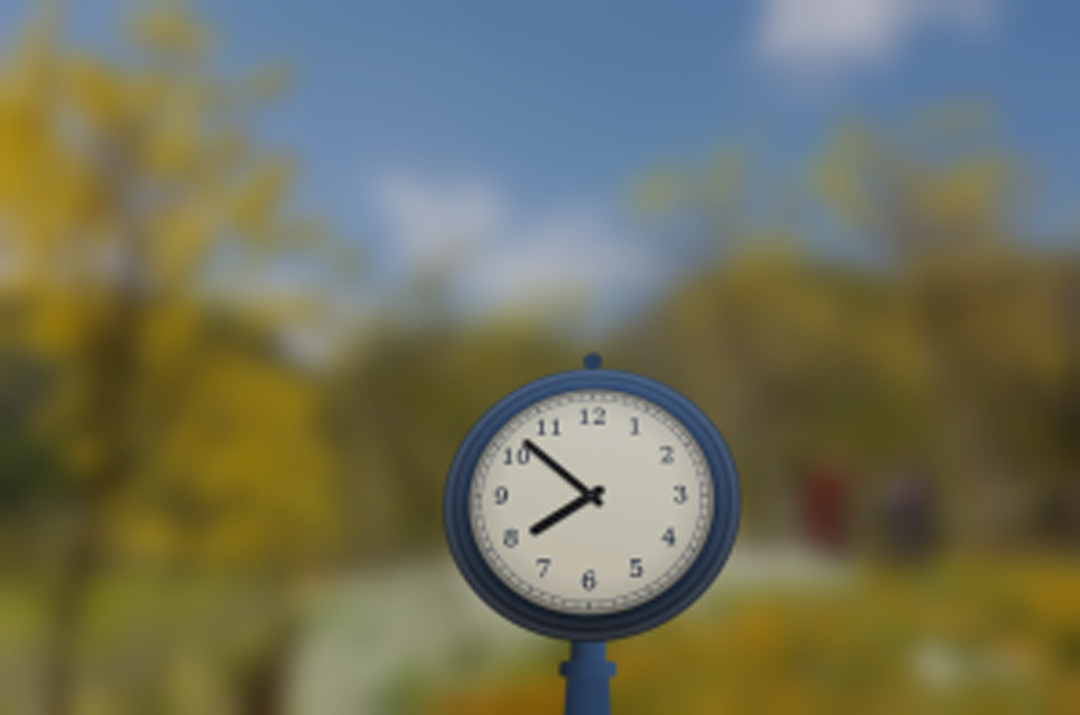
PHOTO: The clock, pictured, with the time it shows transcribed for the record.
7:52
